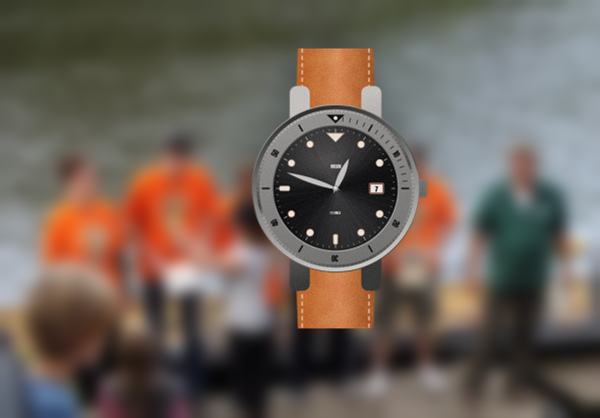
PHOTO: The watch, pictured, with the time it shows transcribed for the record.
12:48
